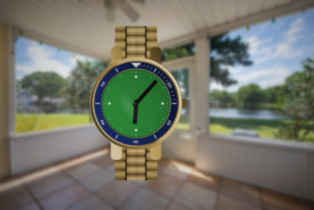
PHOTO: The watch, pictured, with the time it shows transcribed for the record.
6:07
